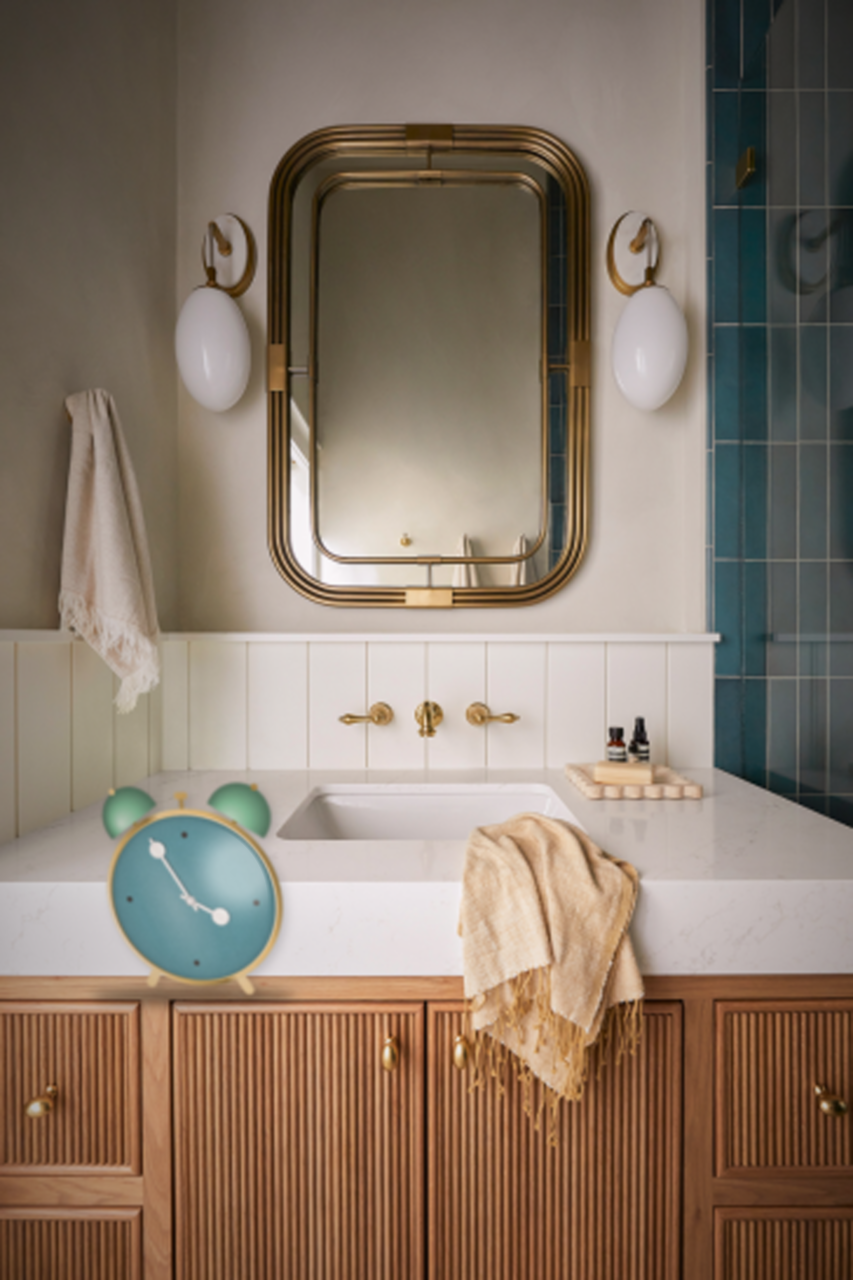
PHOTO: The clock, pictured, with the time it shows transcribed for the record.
3:55
